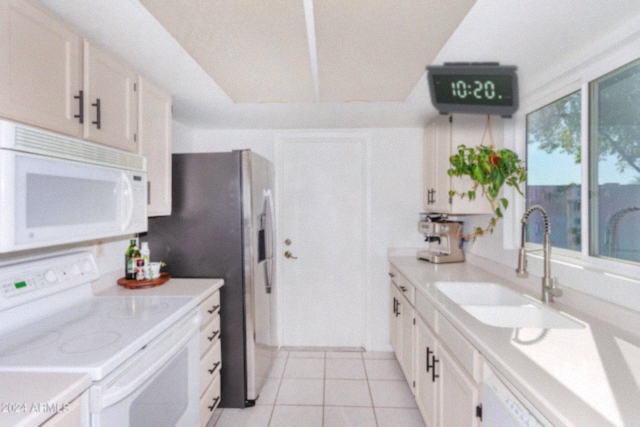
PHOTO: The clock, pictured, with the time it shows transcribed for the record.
10:20
